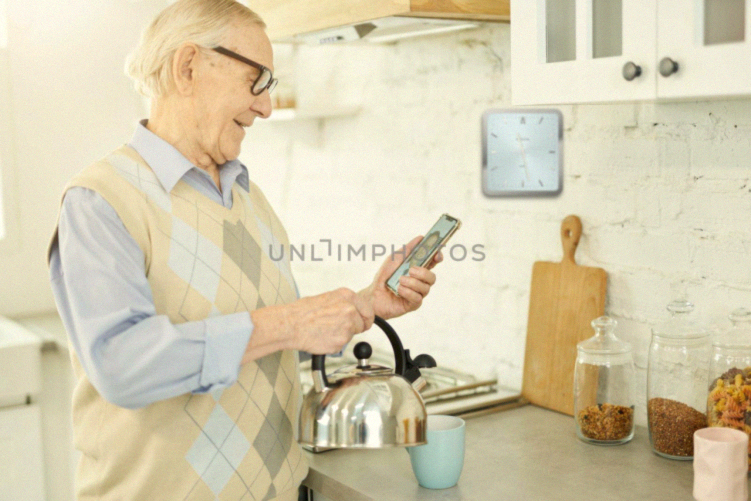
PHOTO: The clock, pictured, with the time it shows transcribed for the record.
11:28
